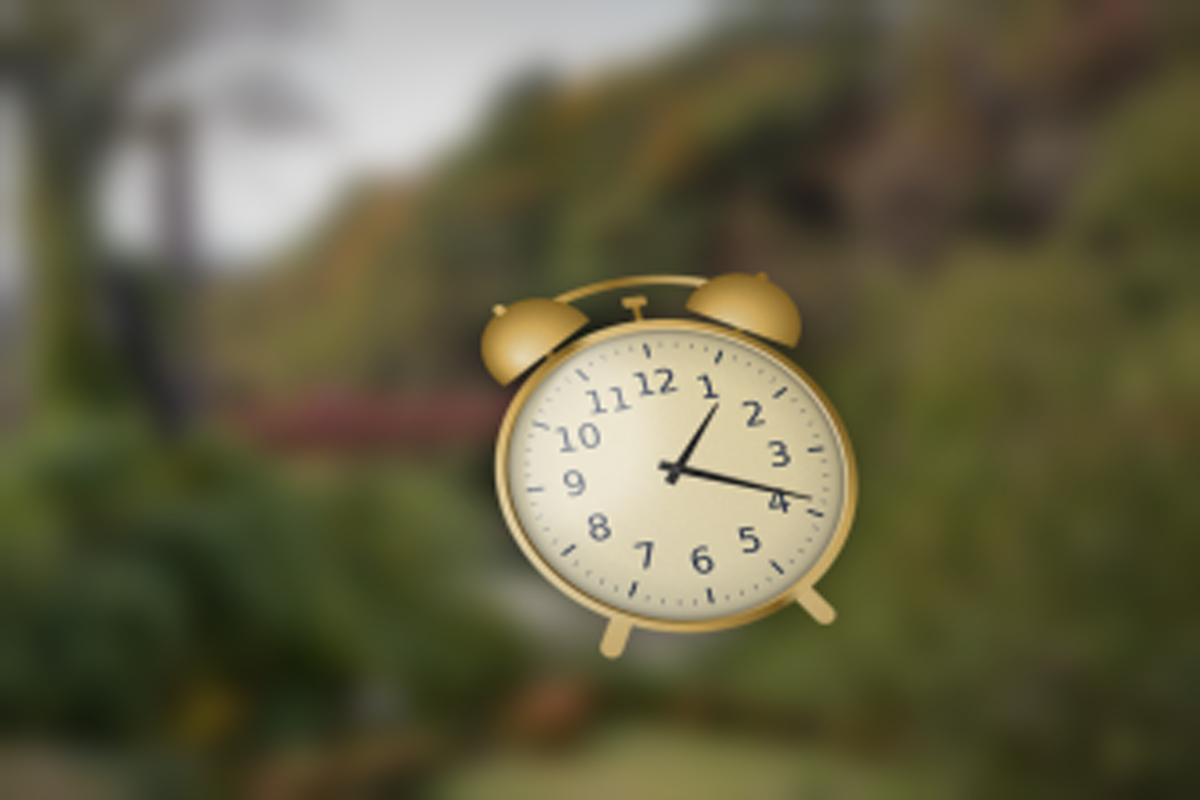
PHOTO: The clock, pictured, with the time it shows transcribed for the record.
1:19
